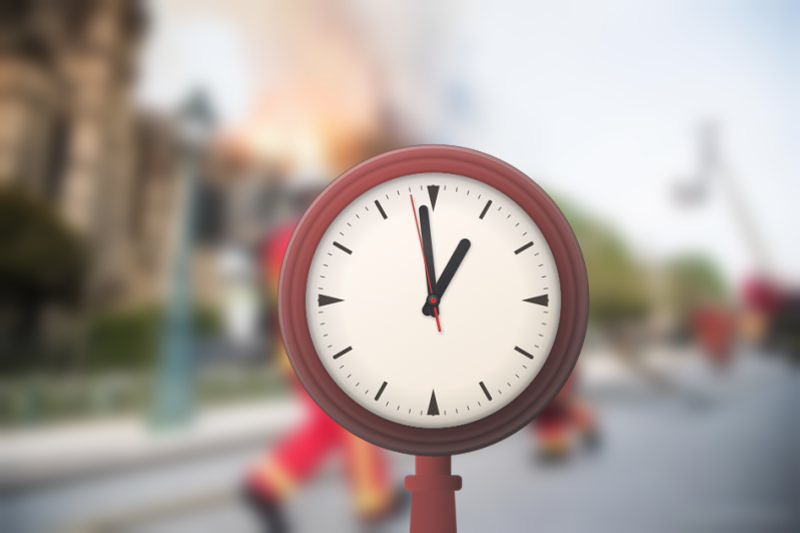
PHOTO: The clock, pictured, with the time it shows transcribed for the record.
12:58:58
